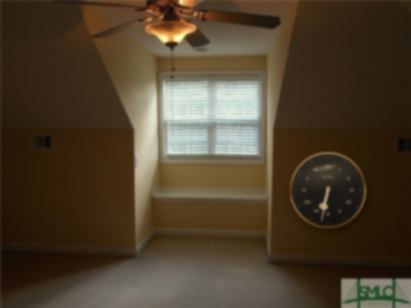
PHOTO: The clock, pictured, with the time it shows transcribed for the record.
6:32
